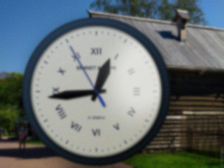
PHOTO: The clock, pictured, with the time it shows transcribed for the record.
12:43:55
